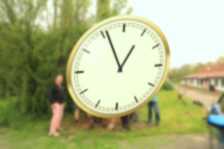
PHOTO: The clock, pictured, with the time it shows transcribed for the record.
12:56
